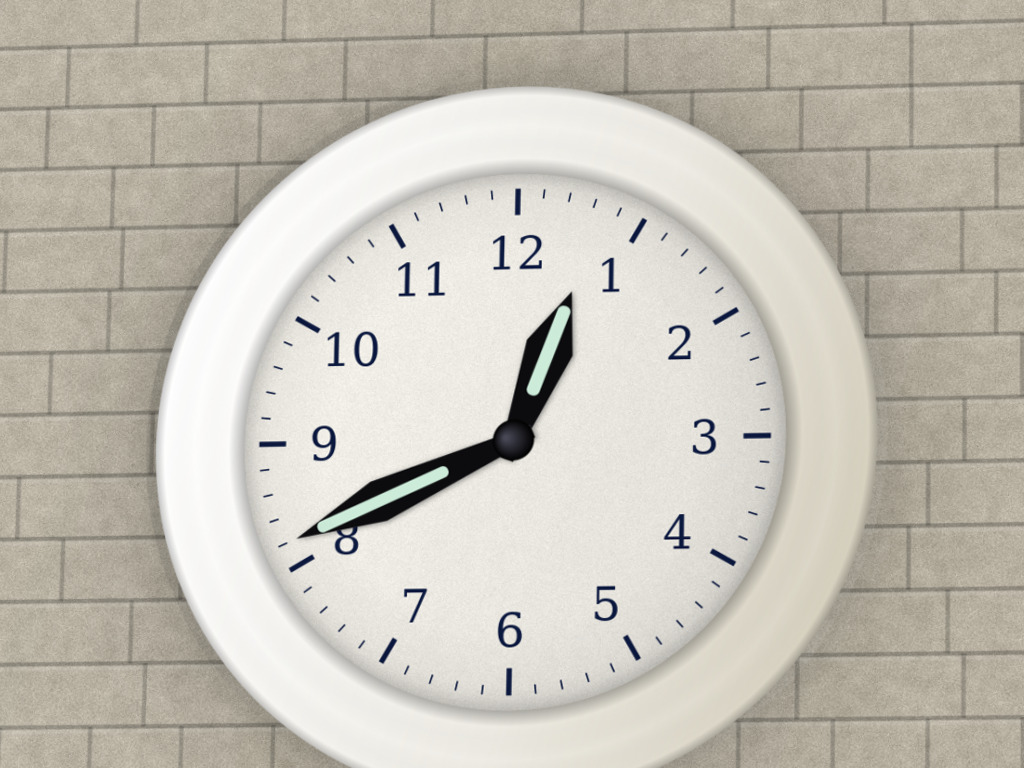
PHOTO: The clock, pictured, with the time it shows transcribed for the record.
12:41
